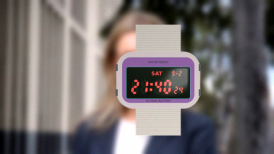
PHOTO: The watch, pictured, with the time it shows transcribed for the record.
21:40:24
